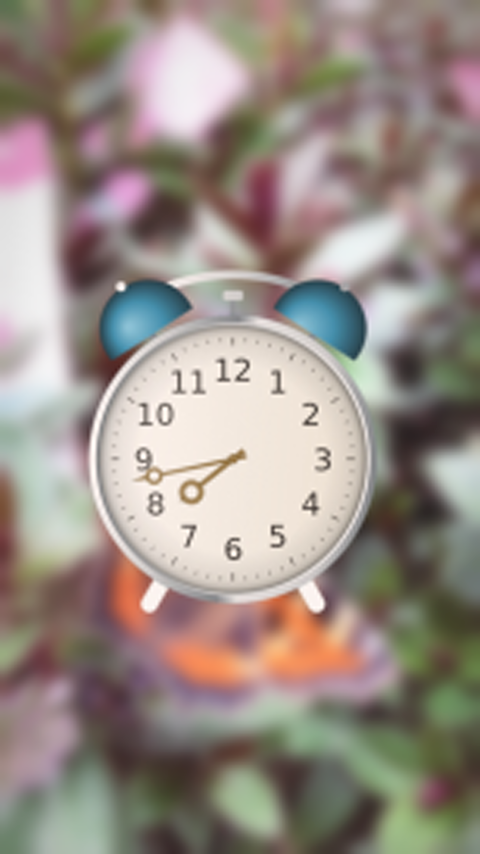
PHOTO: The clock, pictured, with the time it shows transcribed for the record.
7:43
